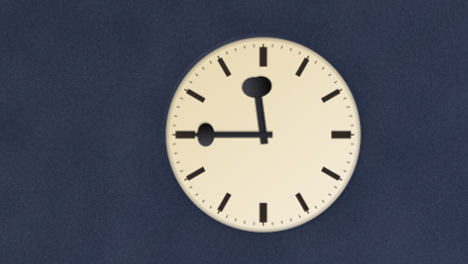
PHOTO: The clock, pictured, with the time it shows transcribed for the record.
11:45
